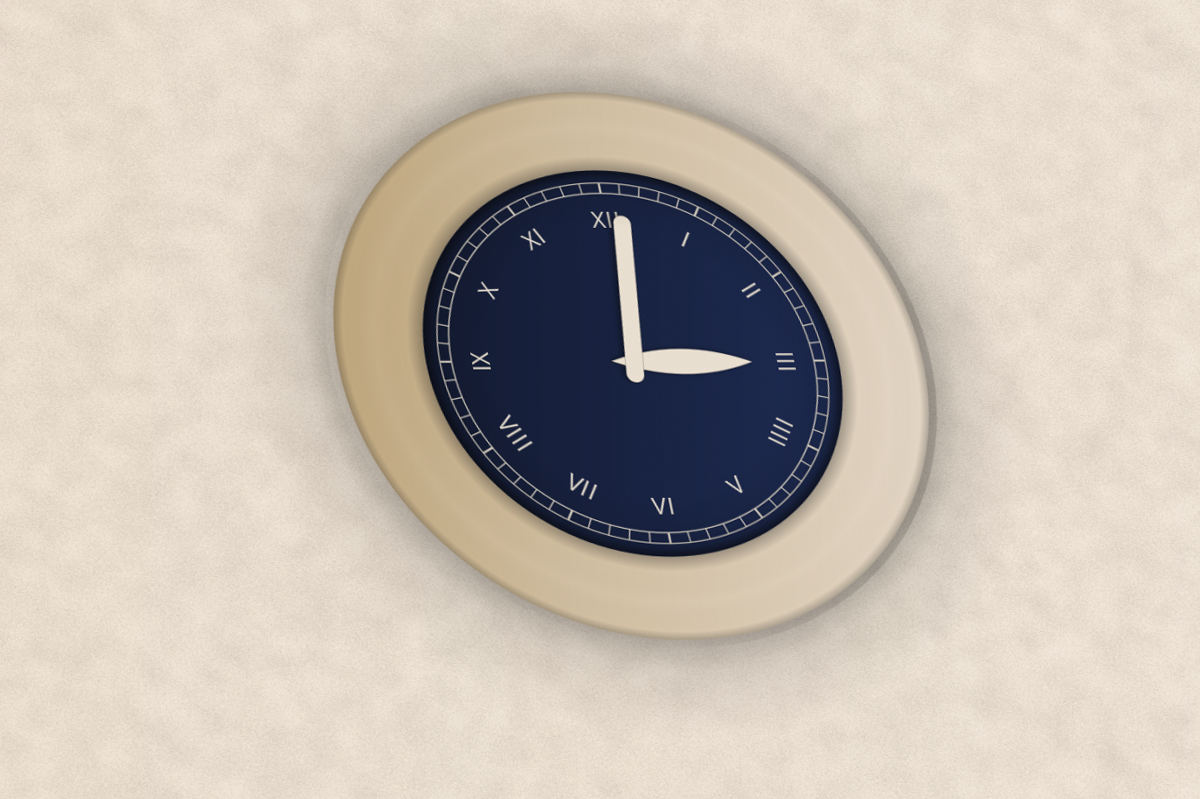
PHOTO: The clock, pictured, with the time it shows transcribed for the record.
3:01
